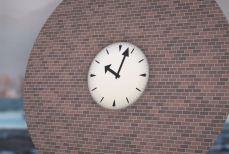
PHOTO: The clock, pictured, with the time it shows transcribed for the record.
10:03
